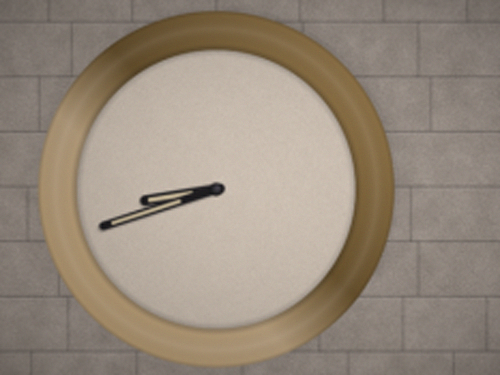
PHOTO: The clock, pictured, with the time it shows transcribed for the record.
8:42
